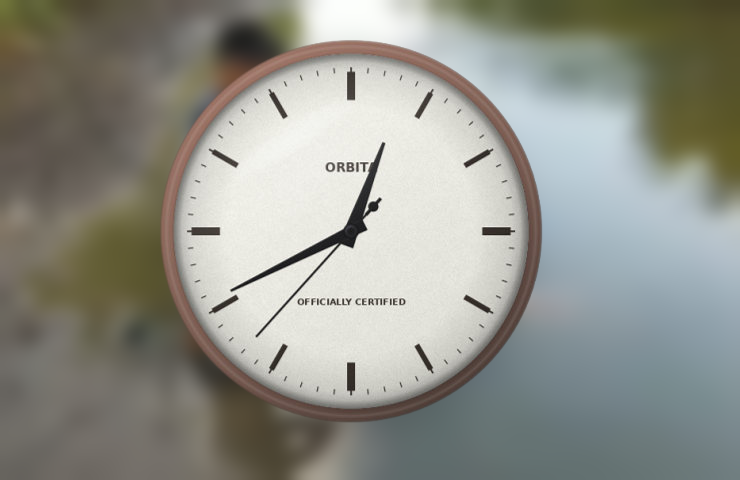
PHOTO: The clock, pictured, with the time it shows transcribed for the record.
12:40:37
